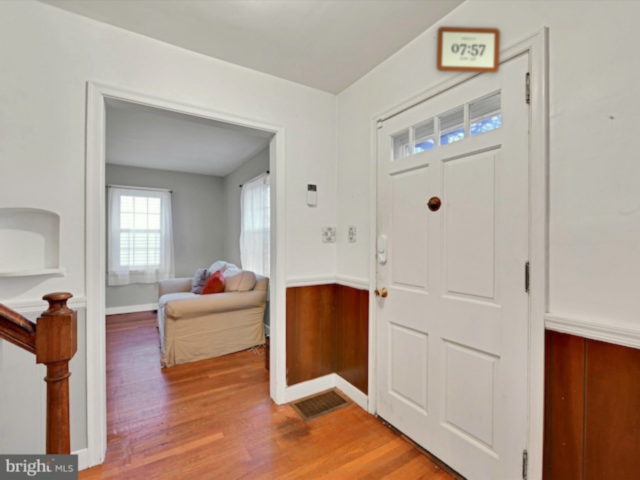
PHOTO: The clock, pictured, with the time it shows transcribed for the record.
7:57
